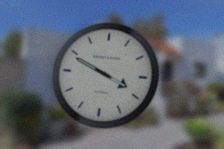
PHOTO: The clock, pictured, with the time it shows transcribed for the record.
3:49
